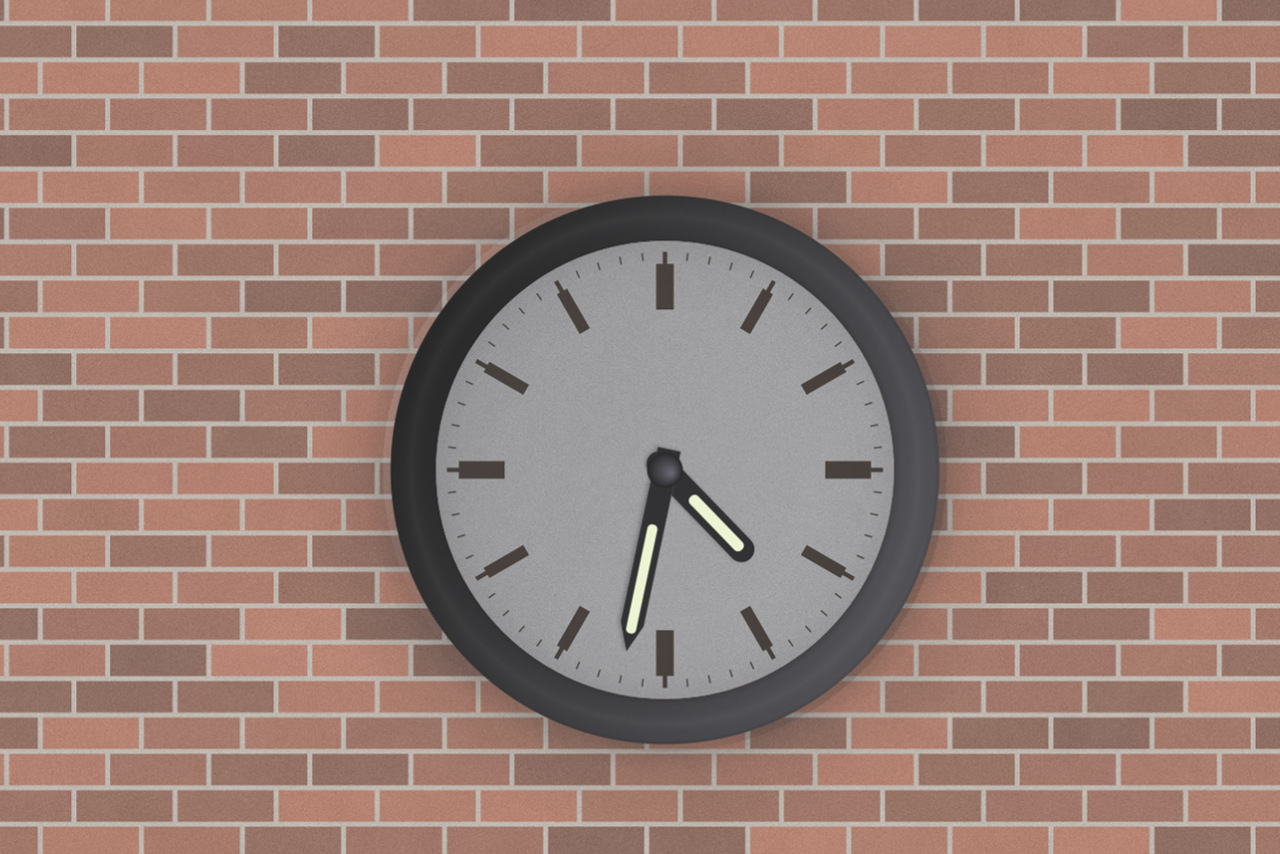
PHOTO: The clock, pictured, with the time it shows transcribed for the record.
4:32
